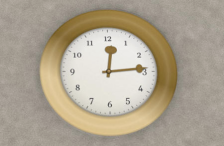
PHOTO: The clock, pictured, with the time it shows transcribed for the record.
12:14
